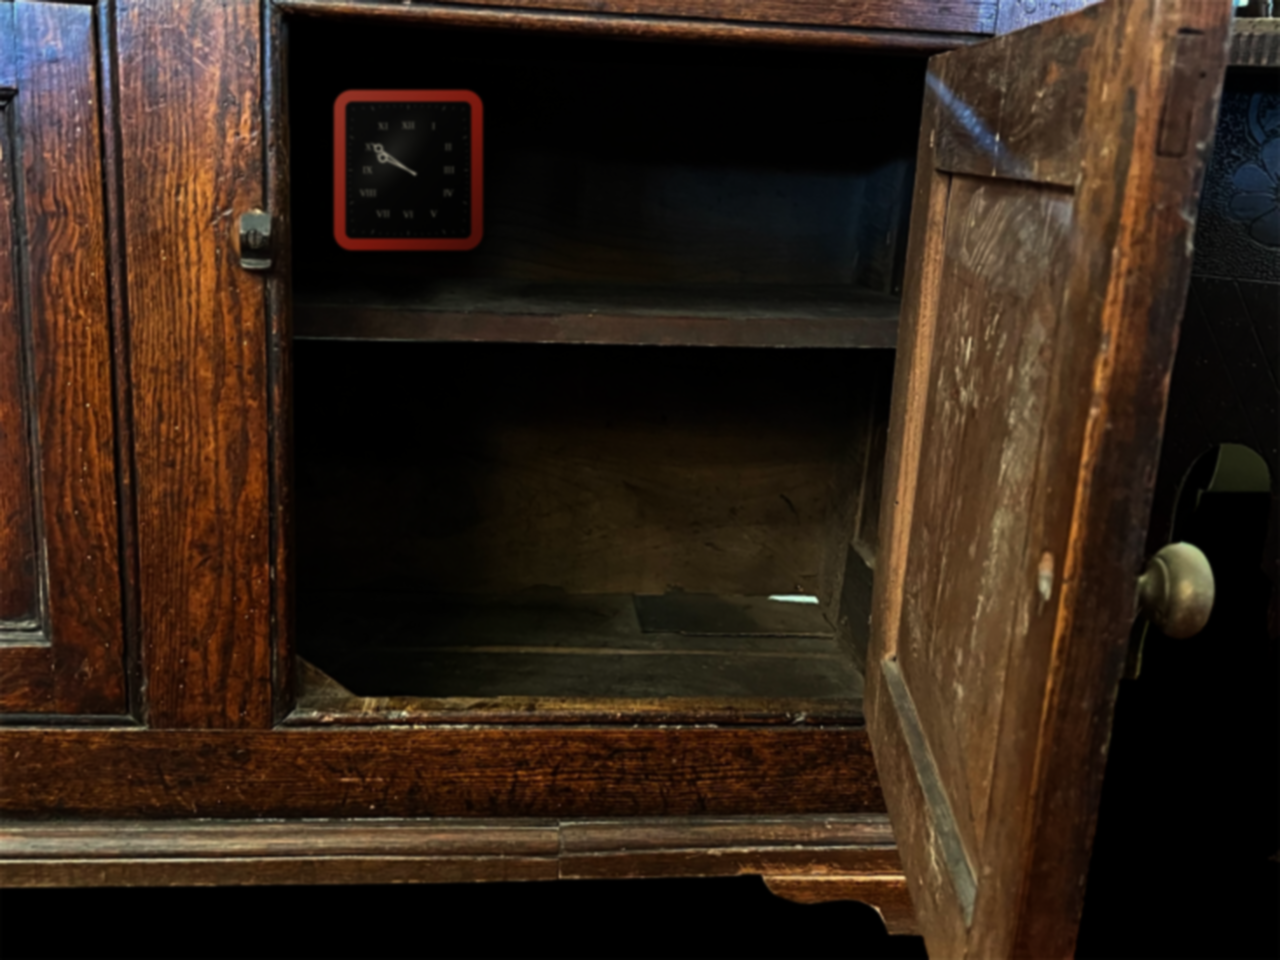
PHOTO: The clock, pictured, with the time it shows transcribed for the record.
9:51
